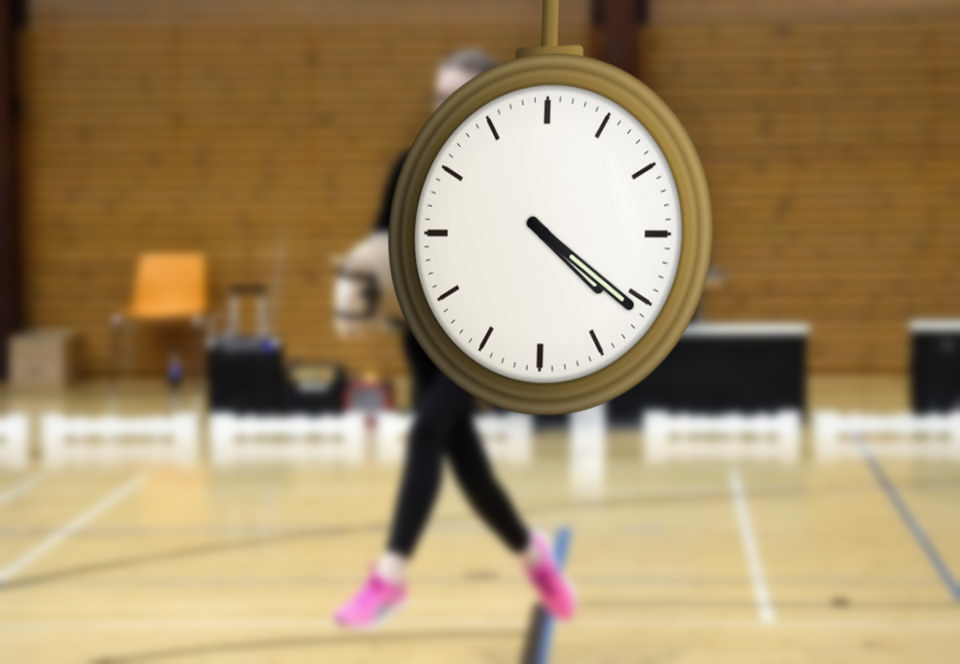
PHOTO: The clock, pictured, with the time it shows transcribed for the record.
4:21
